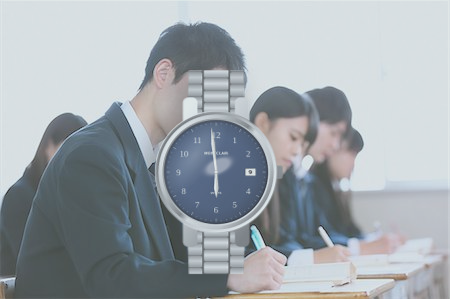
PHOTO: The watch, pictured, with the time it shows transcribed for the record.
5:59
